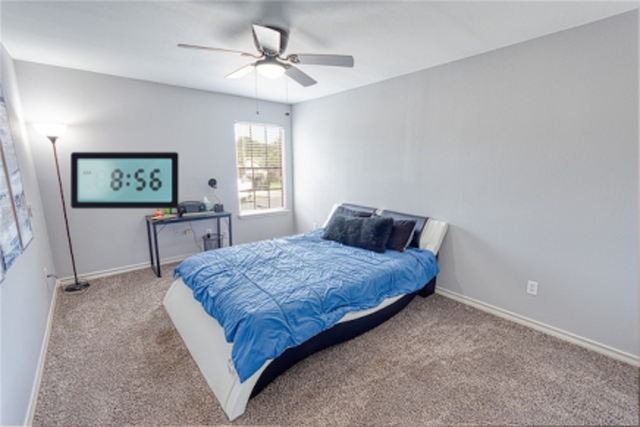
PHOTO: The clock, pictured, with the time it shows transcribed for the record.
8:56
